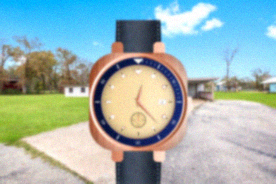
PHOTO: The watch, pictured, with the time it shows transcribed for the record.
12:23
